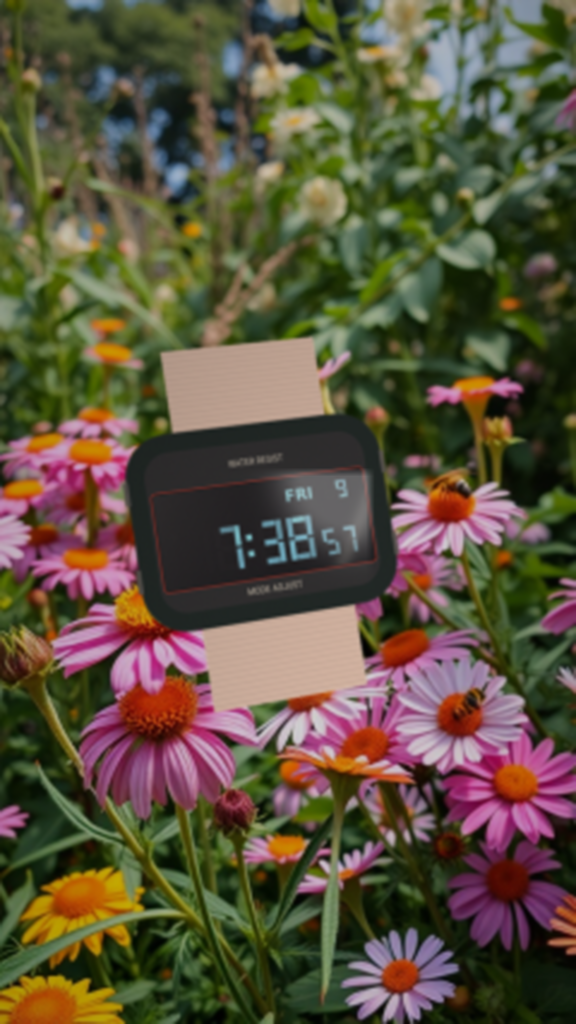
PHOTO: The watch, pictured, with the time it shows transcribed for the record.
7:38:57
